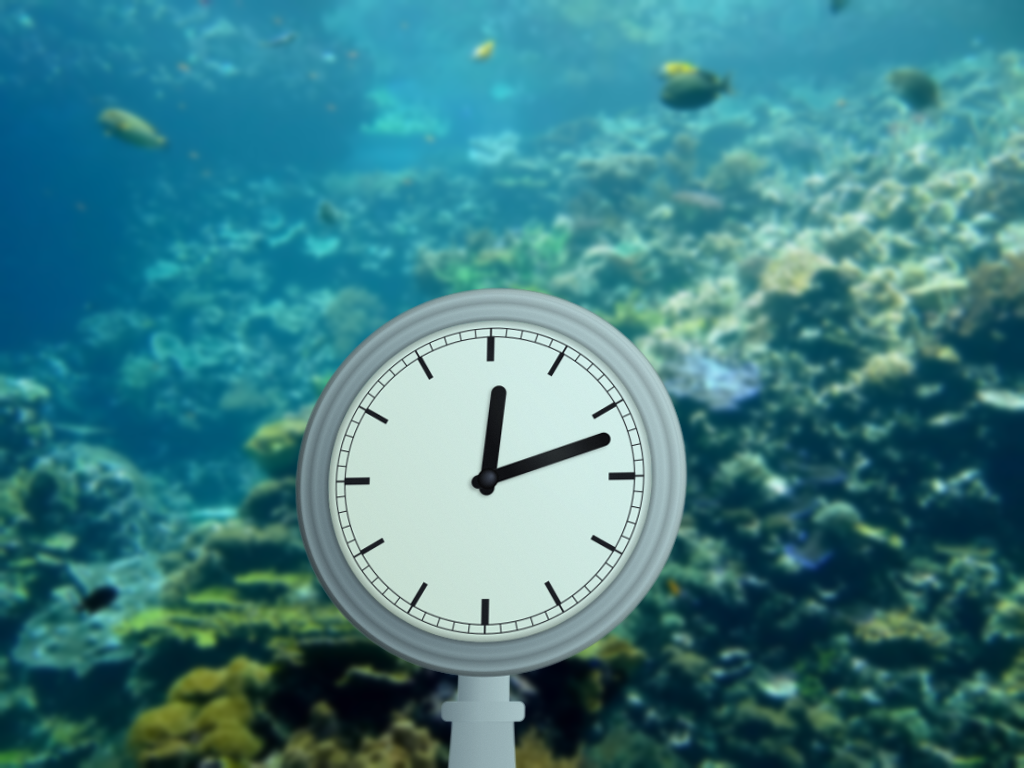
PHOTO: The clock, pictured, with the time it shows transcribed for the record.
12:12
